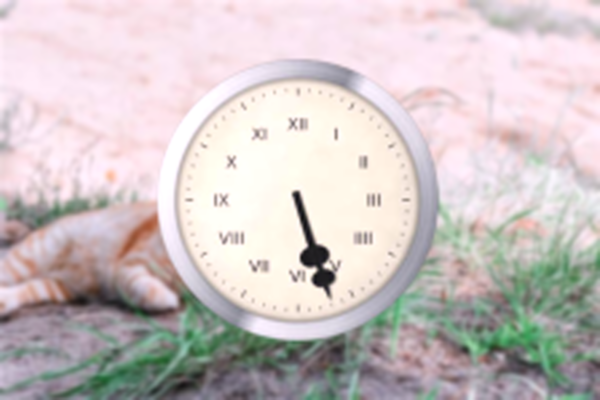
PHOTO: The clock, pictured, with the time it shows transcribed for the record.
5:27
